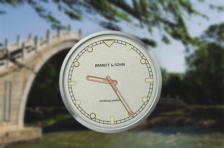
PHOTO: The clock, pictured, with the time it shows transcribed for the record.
9:25
